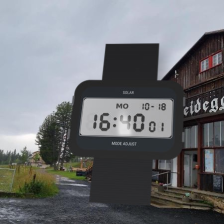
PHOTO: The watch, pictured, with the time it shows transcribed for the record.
16:40:01
